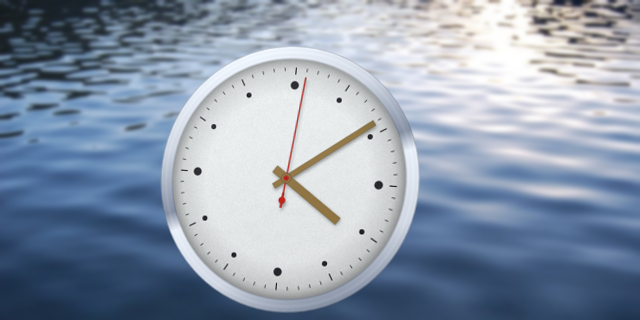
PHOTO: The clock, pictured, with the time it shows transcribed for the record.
4:09:01
